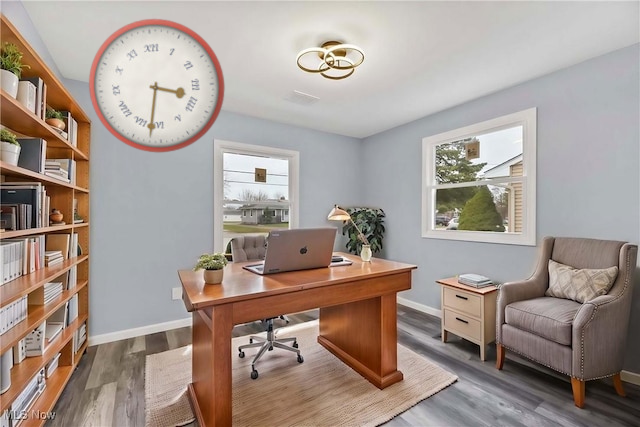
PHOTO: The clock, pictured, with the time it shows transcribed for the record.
3:32
